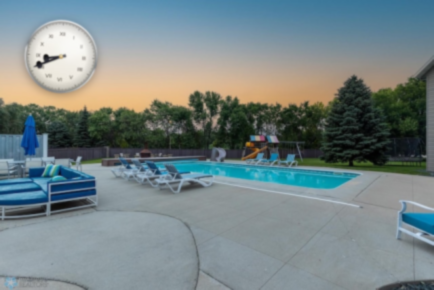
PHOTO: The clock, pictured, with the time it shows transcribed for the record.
8:41
